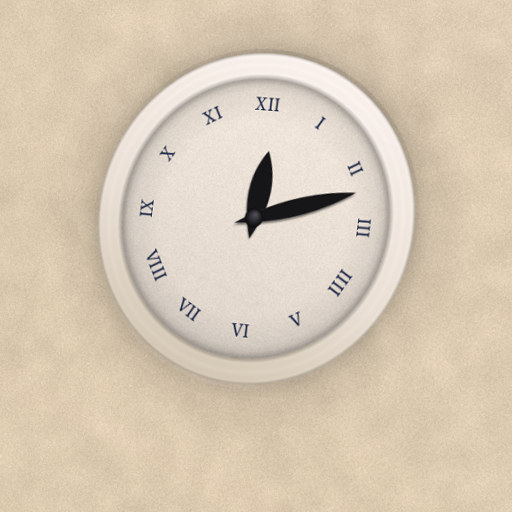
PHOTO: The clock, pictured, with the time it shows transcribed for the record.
12:12
